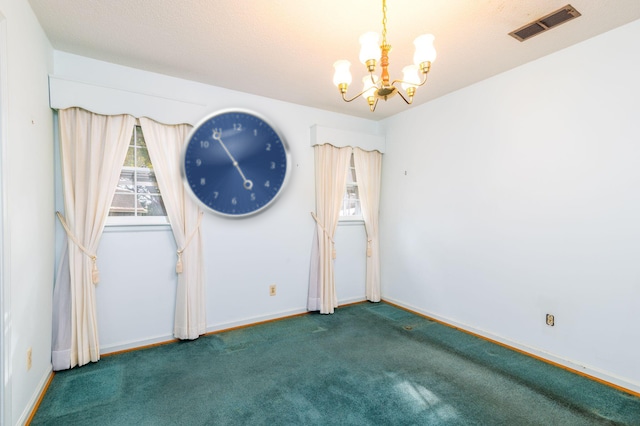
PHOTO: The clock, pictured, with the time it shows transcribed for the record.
4:54
